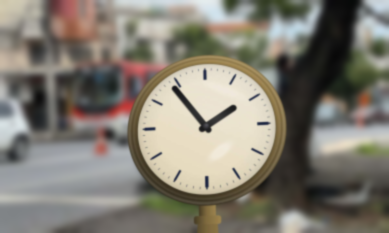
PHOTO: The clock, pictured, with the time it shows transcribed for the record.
1:54
